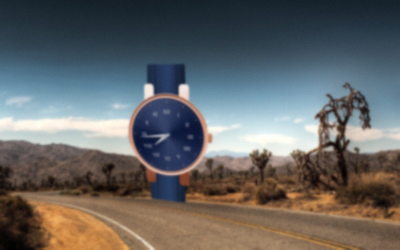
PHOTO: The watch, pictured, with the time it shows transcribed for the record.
7:44
